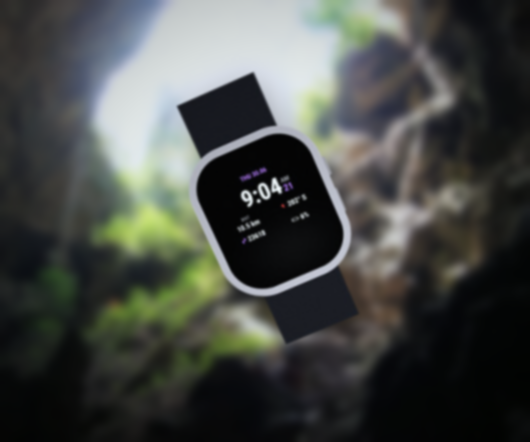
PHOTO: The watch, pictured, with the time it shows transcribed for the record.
9:04
